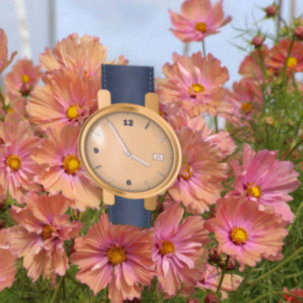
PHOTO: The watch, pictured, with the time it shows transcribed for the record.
3:55
